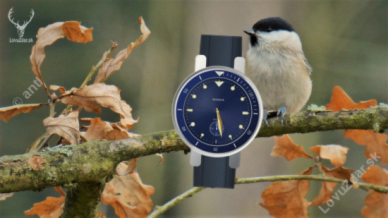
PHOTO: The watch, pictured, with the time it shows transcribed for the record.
5:28
